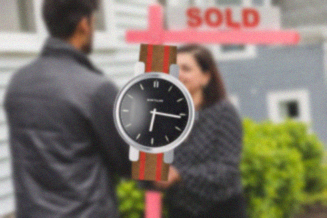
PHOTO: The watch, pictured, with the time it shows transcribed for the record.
6:16
